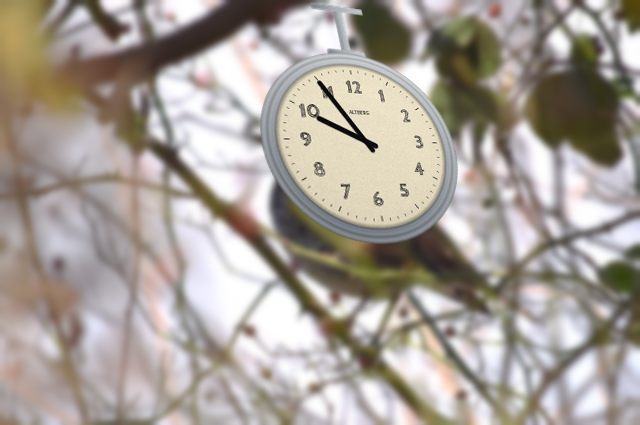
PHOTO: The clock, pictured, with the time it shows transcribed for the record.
9:55
